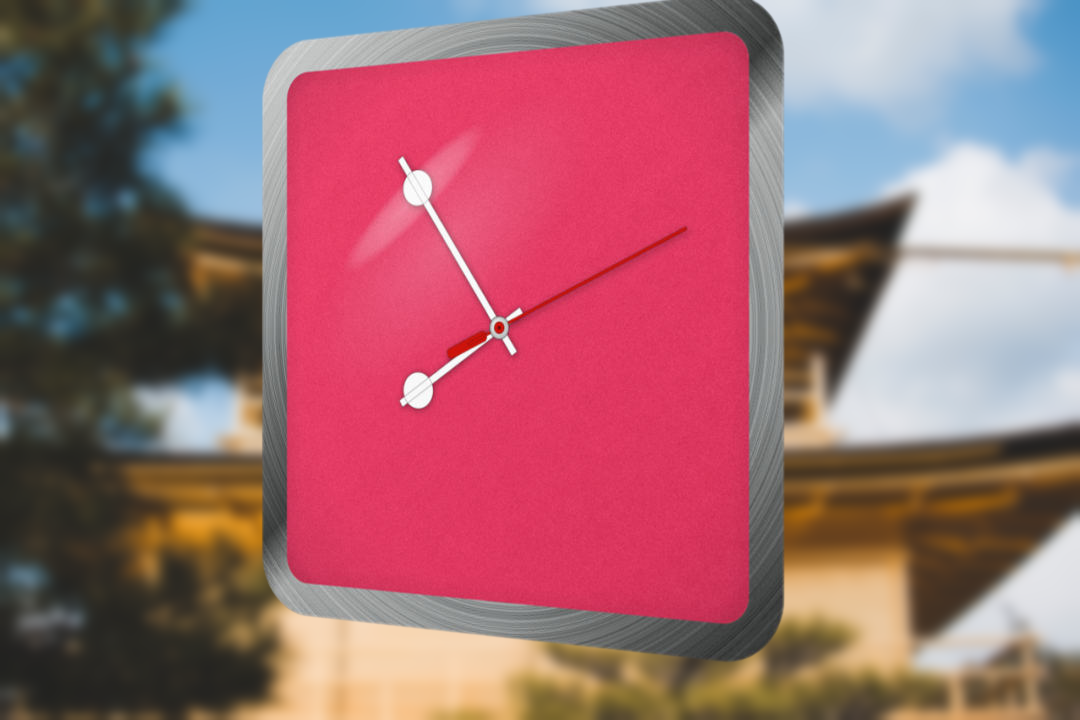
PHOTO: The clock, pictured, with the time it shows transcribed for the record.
7:54:11
